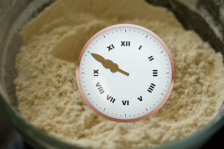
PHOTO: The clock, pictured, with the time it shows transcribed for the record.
9:50
